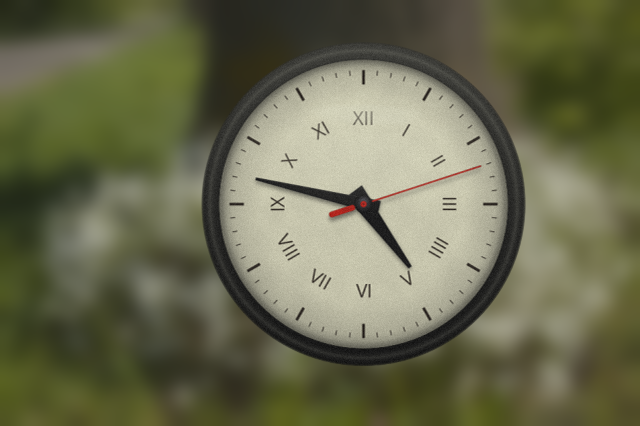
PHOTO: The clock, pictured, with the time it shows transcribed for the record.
4:47:12
